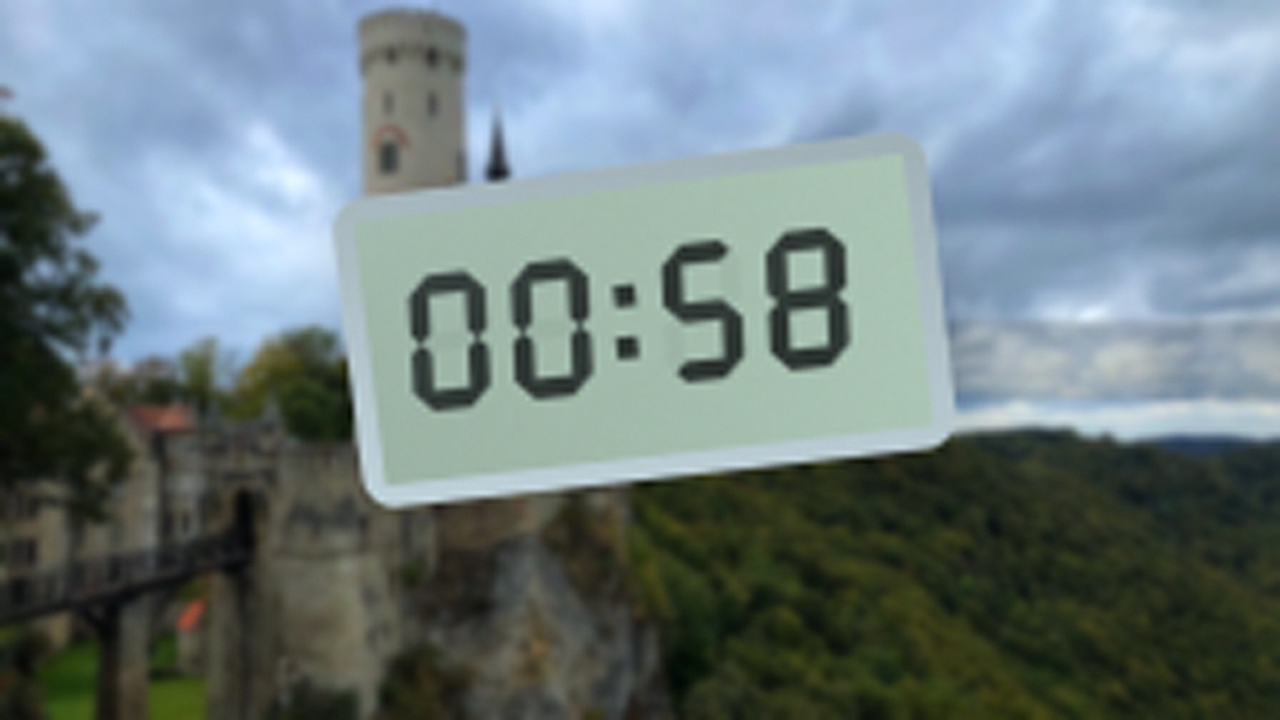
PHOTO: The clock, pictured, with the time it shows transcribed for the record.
0:58
